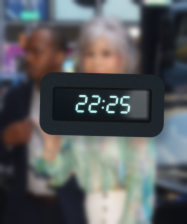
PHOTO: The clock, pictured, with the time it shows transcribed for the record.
22:25
